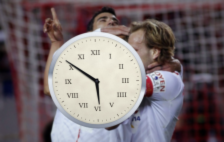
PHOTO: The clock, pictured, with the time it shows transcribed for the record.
5:51
